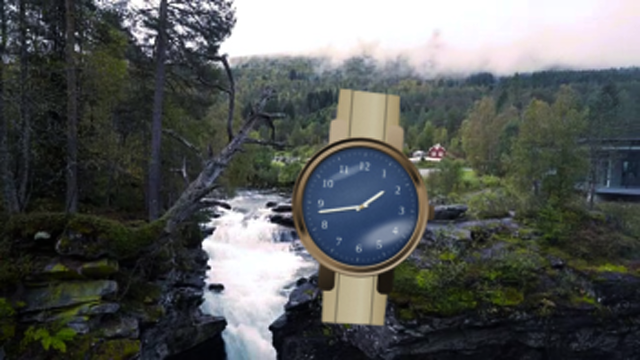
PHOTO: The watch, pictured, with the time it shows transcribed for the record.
1:43
